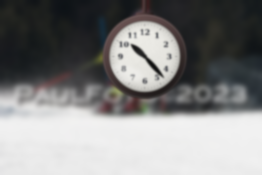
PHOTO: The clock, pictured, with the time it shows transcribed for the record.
10:23
